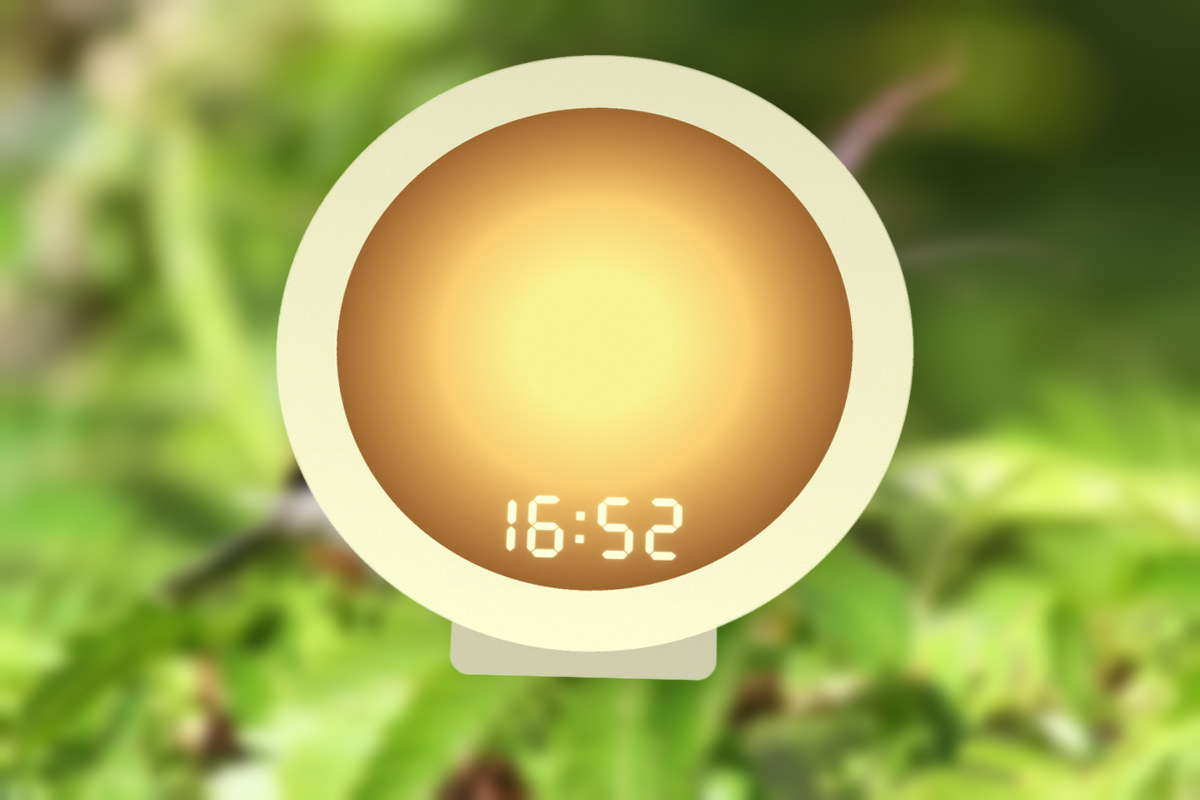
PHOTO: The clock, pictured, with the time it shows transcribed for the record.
16:52
